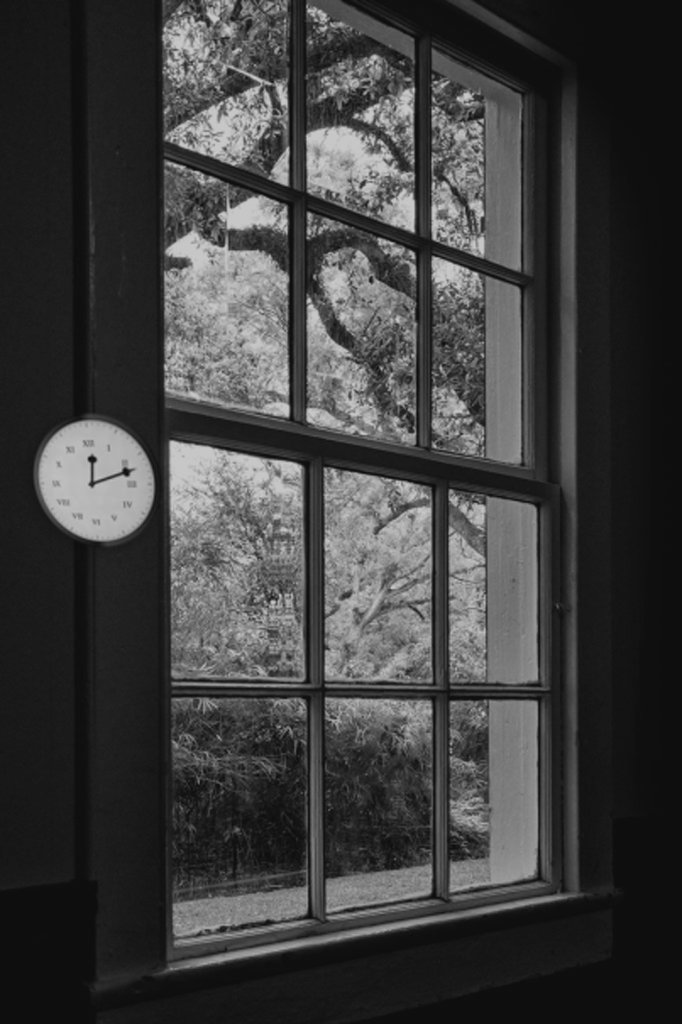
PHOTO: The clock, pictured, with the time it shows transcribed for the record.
12:12
